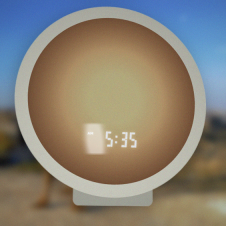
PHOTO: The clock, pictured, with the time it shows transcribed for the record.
5:35
